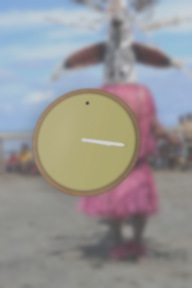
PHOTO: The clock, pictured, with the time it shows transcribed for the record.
3:16
